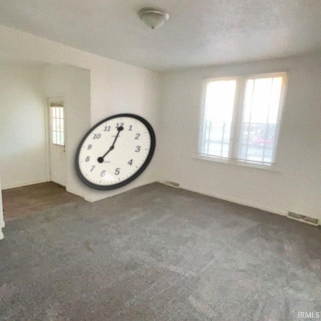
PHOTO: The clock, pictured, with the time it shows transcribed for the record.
7:01
